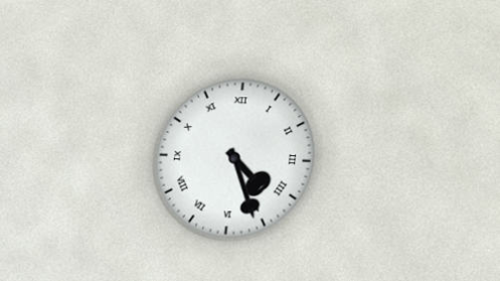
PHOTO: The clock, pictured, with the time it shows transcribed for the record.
4:26
